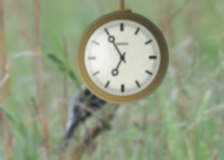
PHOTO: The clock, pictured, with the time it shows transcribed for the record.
6:55
